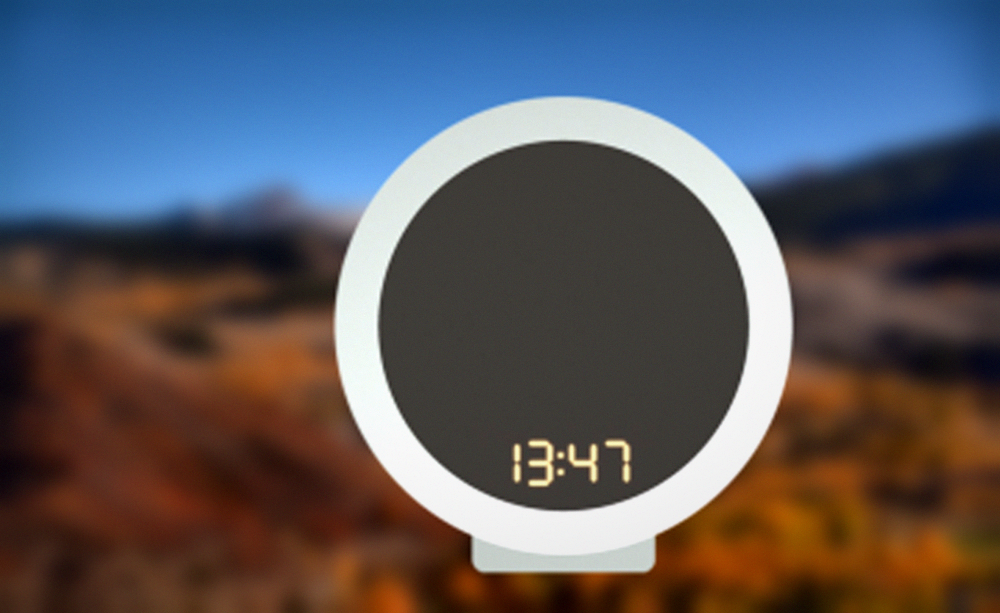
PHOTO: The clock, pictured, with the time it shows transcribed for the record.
13:47
